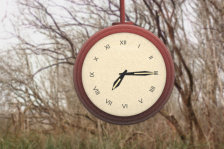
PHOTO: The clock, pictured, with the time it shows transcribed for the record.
7:15
